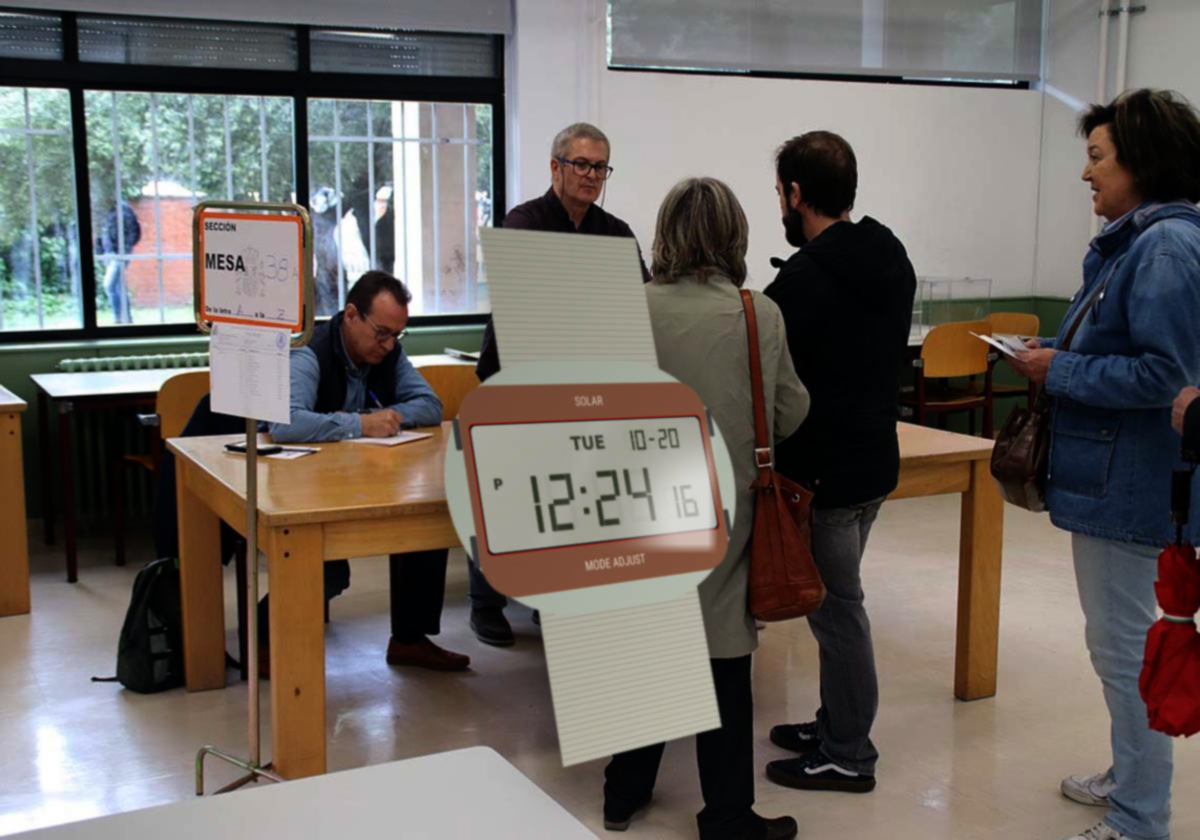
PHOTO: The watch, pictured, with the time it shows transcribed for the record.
12:24:16
